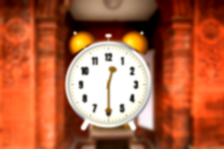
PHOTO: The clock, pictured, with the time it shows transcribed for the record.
12:30
